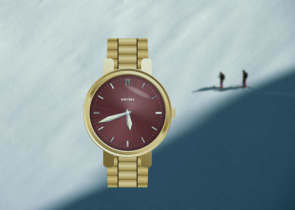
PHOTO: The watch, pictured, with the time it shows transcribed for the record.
5:42
